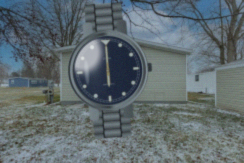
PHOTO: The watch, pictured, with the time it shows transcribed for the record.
6:00
